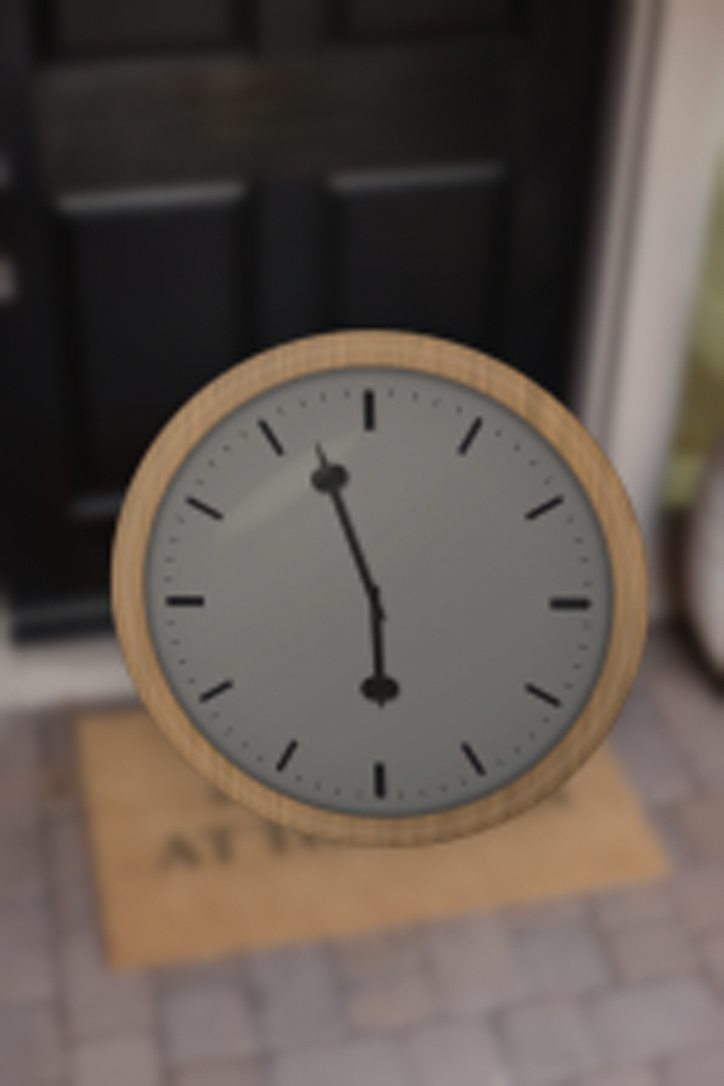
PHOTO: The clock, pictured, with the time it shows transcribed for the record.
5:57
